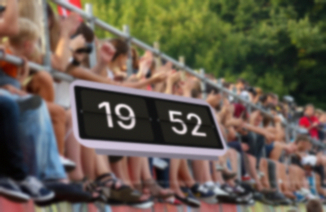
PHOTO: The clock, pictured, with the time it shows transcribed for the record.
19:52
